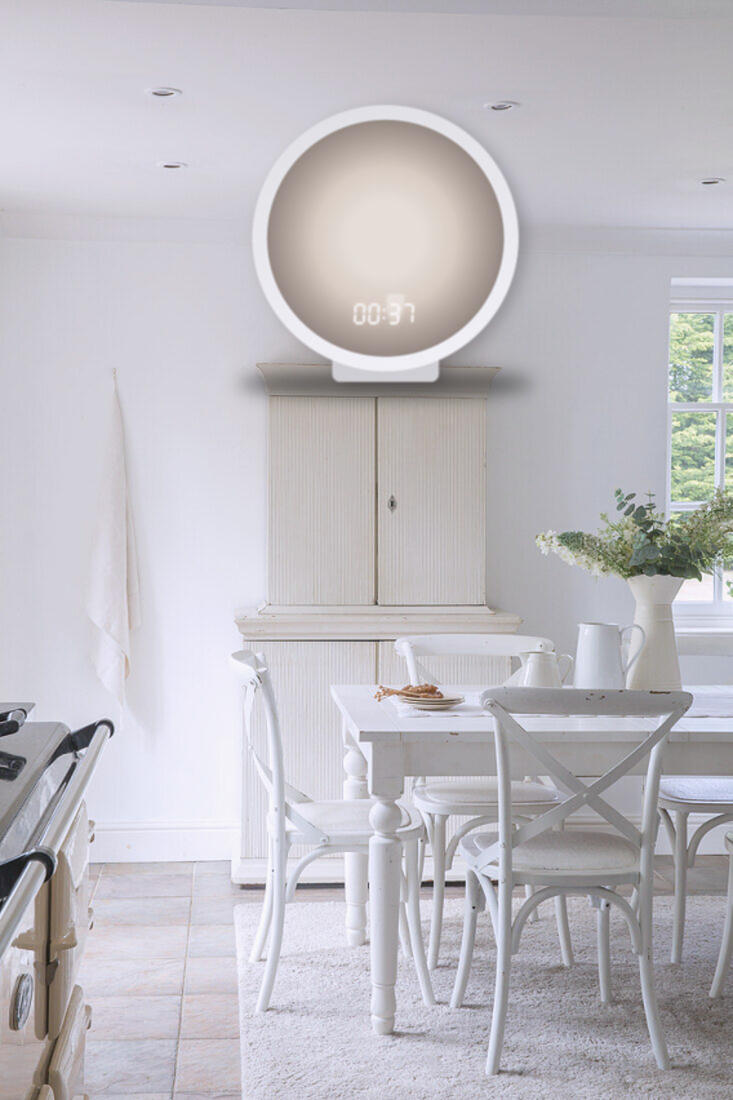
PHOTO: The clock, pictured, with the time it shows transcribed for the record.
0:37
